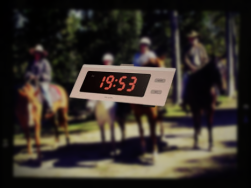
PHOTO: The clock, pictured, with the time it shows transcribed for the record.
19:53
